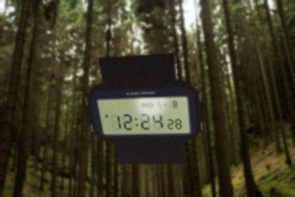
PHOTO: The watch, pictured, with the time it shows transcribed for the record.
12:24:28
